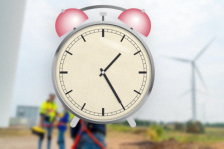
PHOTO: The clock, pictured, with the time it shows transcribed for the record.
1:25
